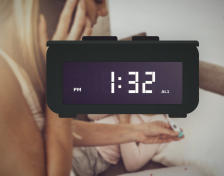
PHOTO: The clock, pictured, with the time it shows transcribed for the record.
1:32
